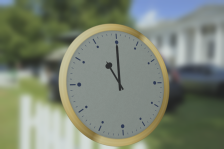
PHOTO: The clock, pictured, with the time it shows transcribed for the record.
11:00
